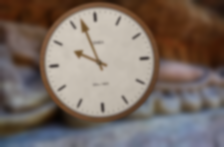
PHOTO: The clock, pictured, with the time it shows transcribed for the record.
9:57
